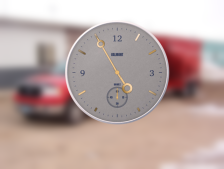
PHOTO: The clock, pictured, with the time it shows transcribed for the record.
4:55
